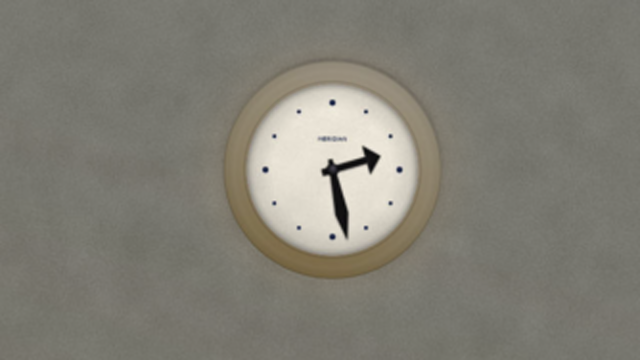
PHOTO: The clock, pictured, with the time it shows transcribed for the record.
2:28
